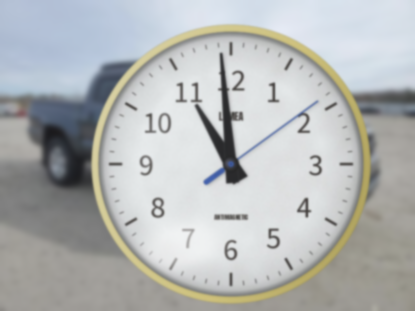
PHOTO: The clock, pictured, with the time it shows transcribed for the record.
10:59:09
